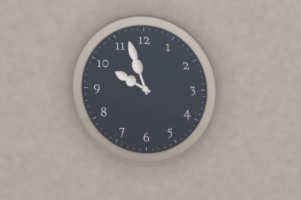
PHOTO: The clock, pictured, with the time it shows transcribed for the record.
9:57
